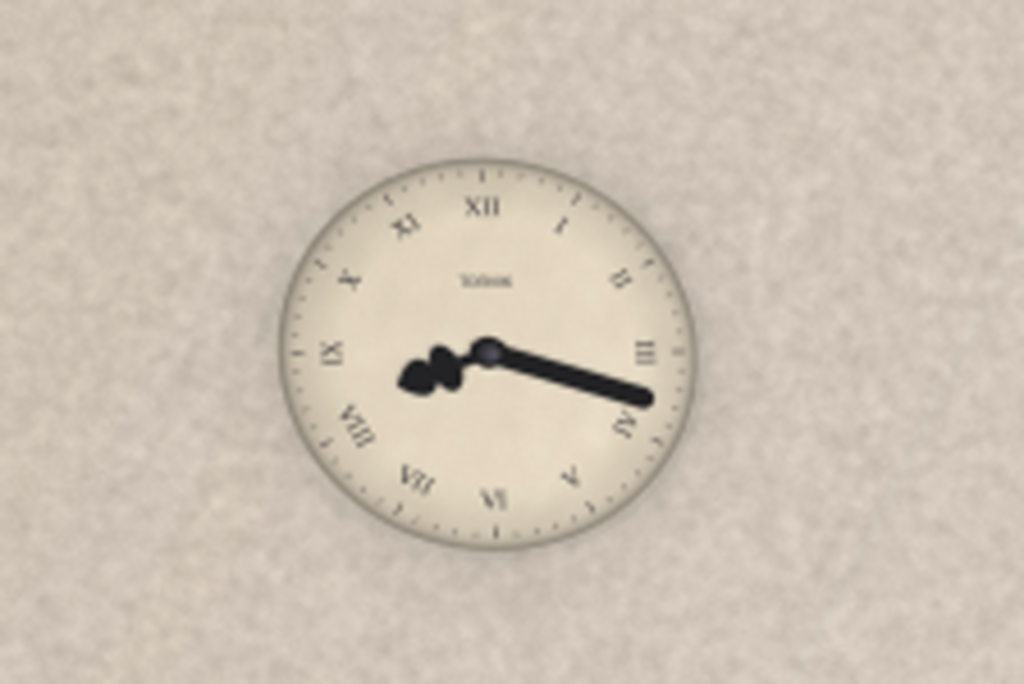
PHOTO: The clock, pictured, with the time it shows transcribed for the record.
8:18
